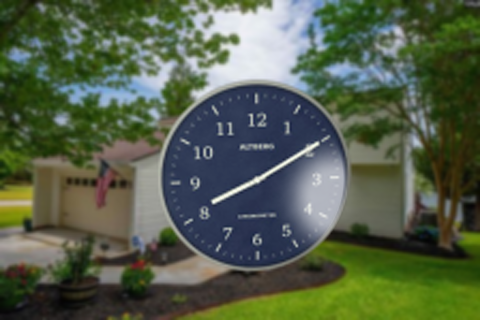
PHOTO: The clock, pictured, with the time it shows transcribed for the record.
8:10
